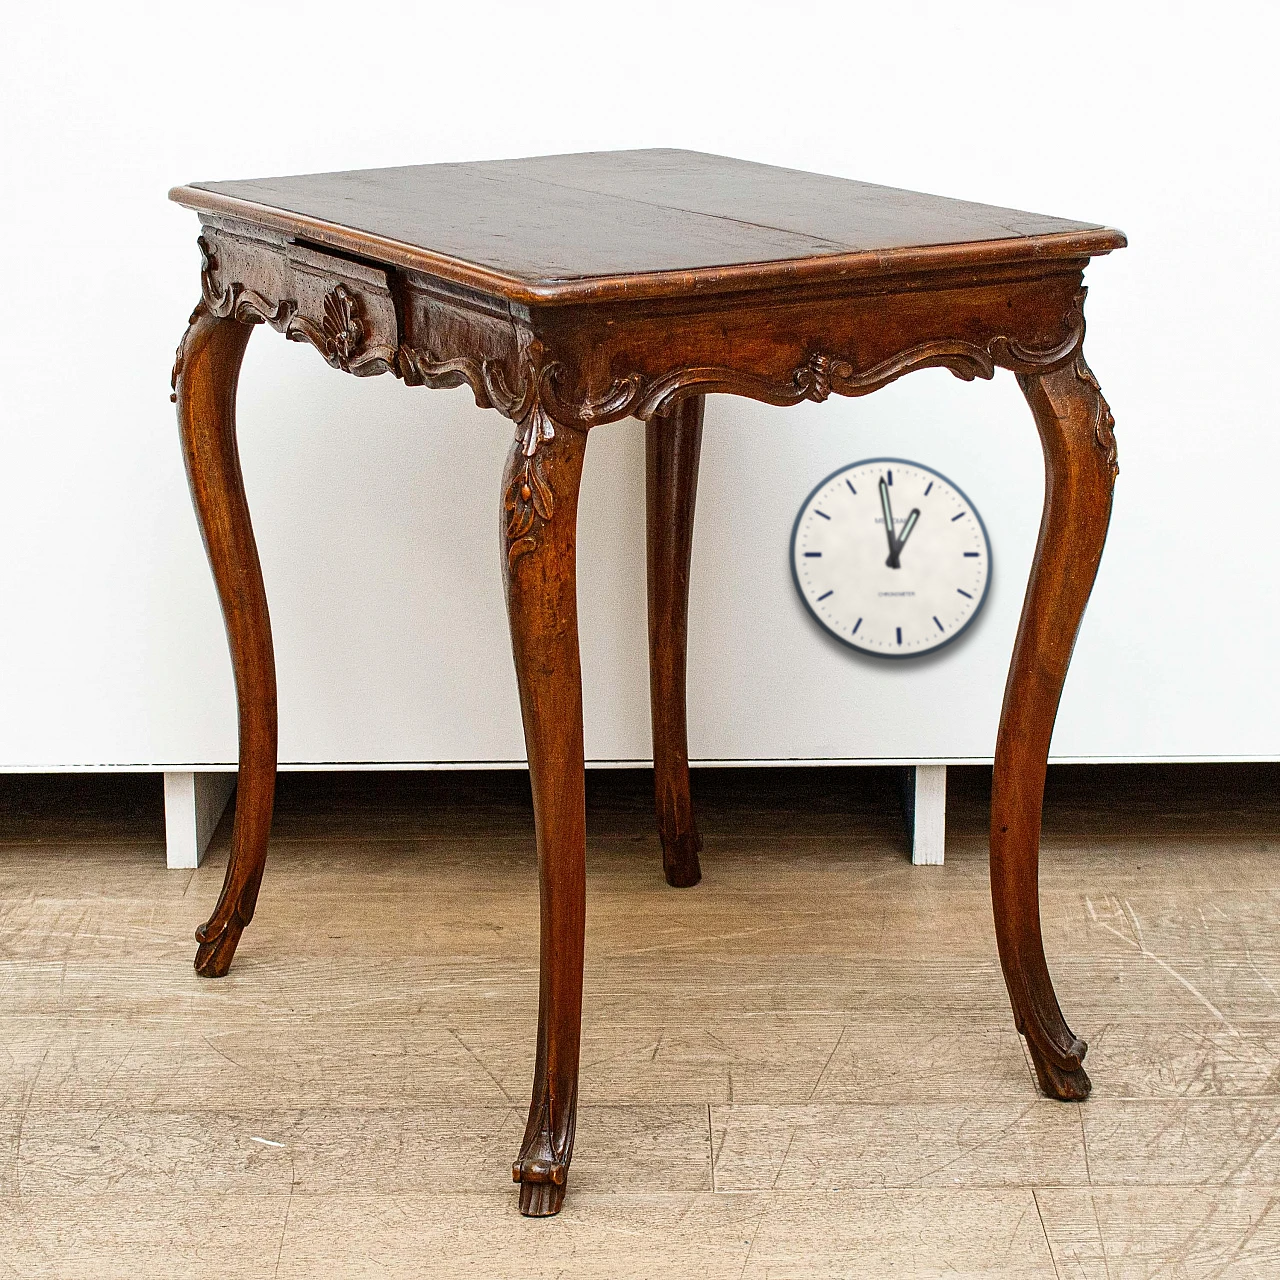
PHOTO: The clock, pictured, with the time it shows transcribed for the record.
12:59
